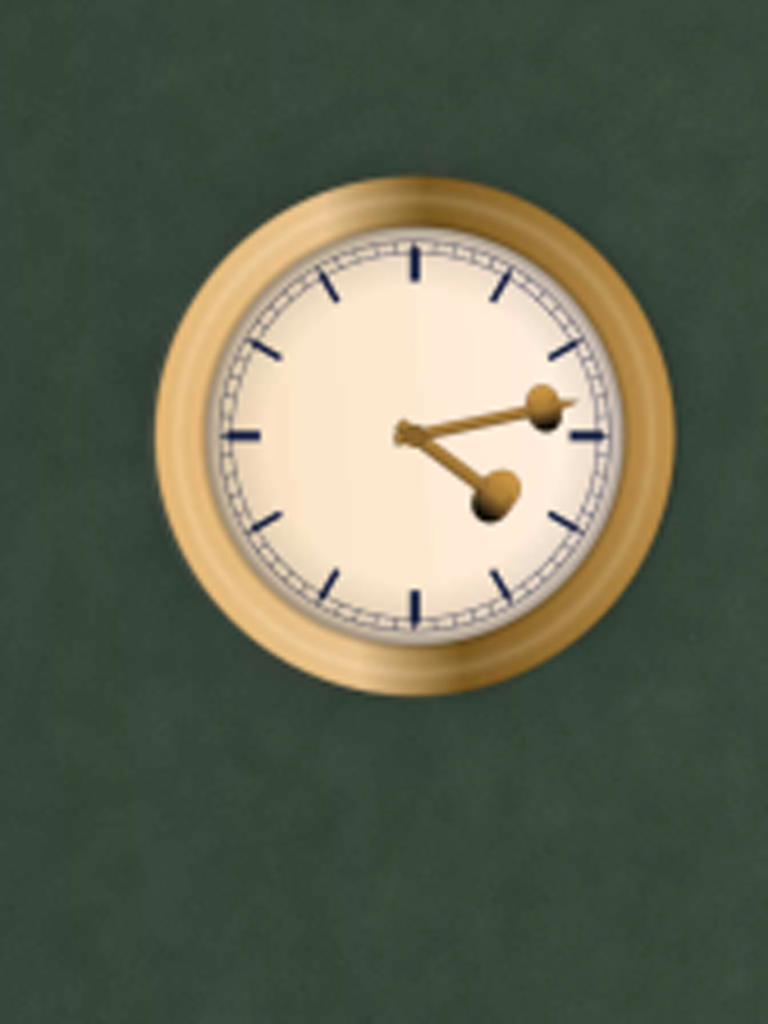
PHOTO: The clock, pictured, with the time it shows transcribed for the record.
4:13
